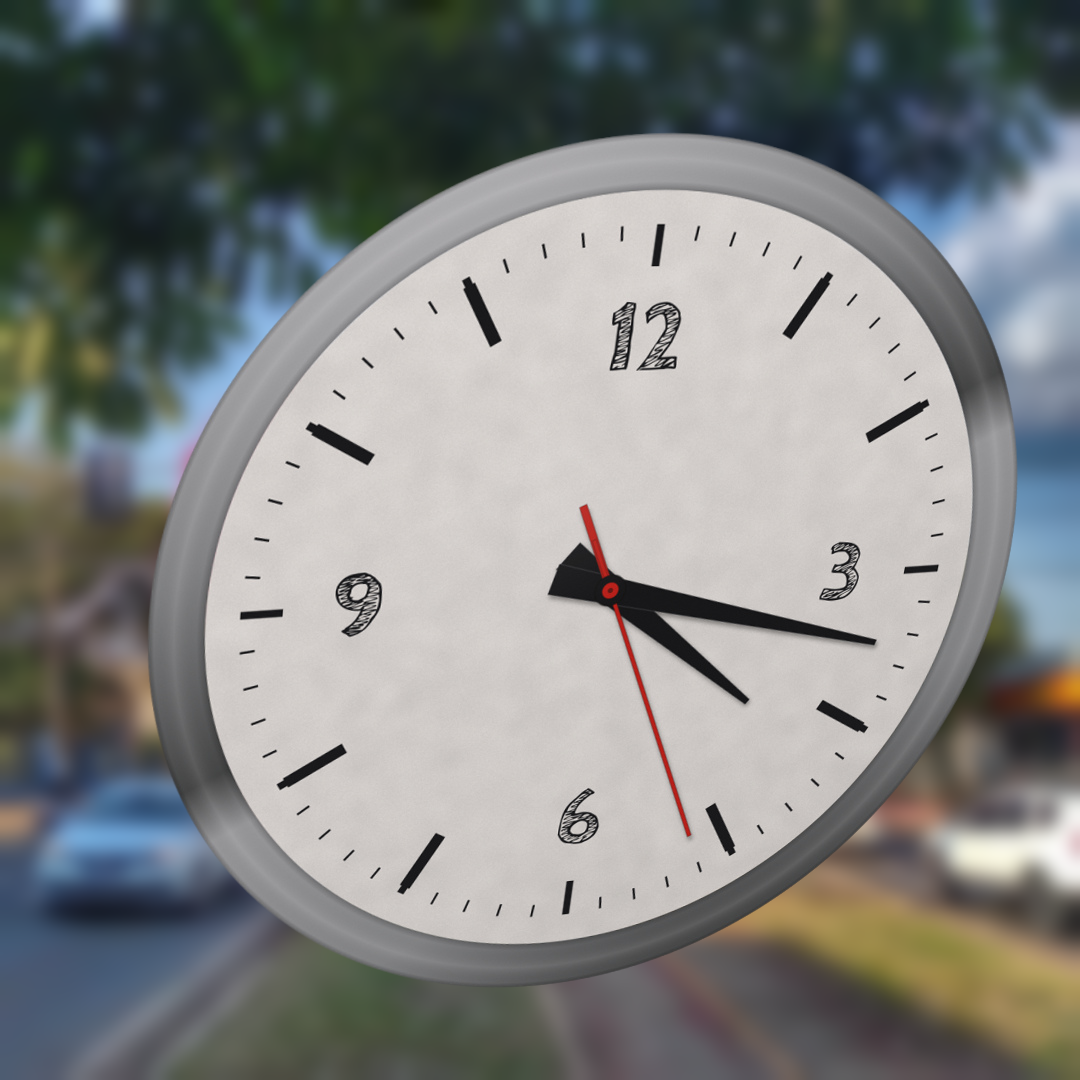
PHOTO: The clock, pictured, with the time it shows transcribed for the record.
4:17:26
